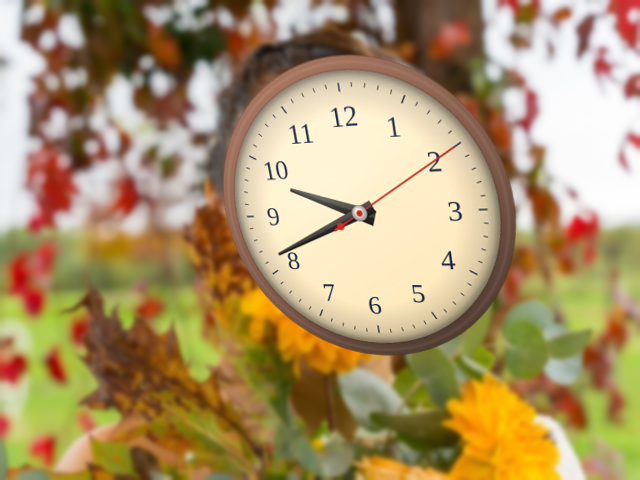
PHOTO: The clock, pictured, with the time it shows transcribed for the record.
9:41:10
